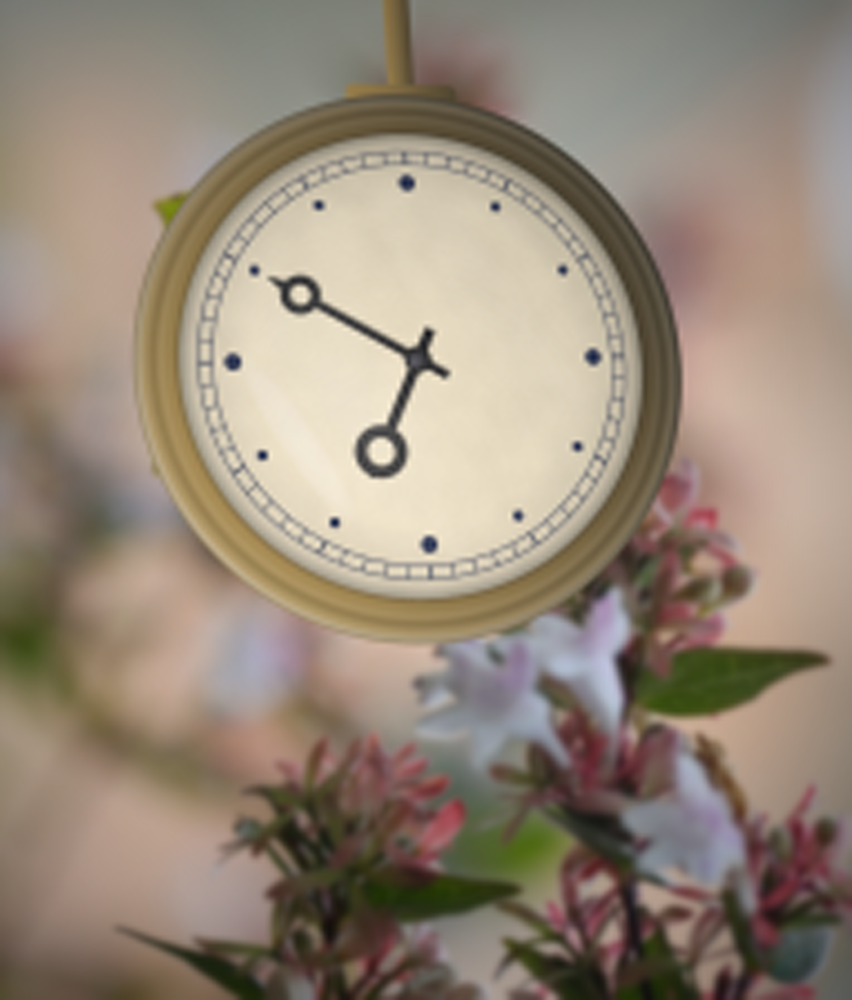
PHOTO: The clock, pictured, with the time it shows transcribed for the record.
6:50
